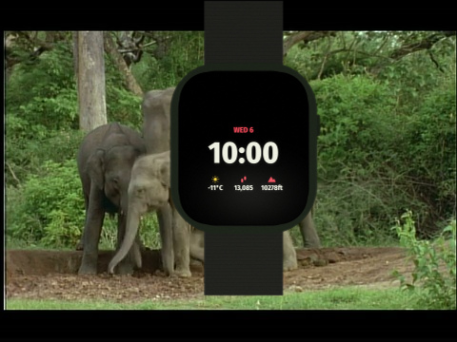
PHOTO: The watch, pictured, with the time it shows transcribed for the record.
10:00
